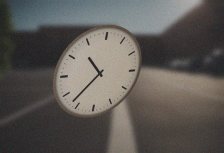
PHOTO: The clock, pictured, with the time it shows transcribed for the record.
10:37
